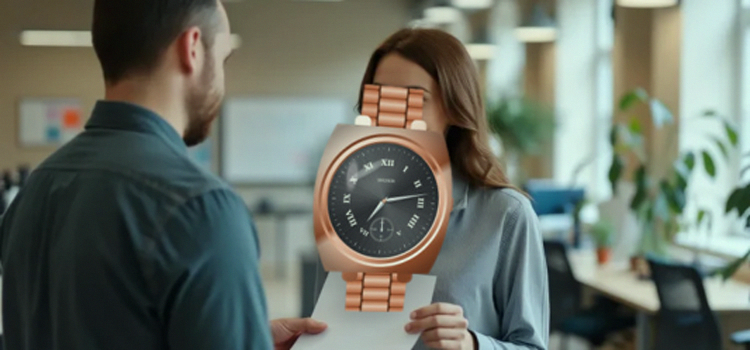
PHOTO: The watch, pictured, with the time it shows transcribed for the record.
7:13
